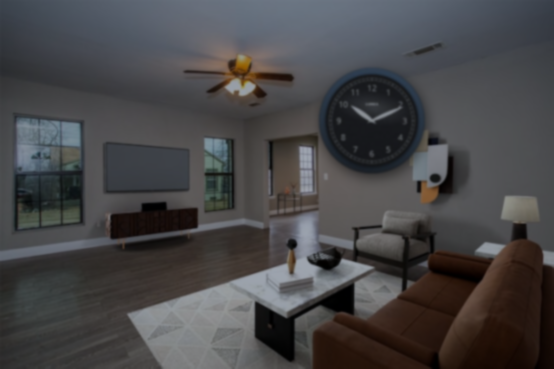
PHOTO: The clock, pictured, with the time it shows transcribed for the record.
10:11
